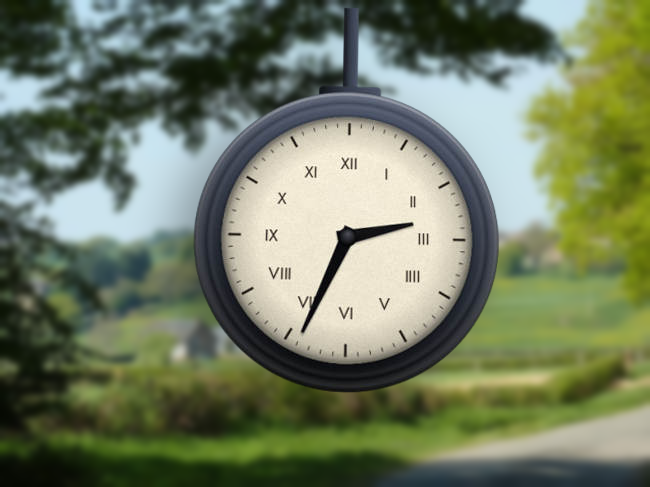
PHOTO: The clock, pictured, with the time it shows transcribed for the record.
2:34
